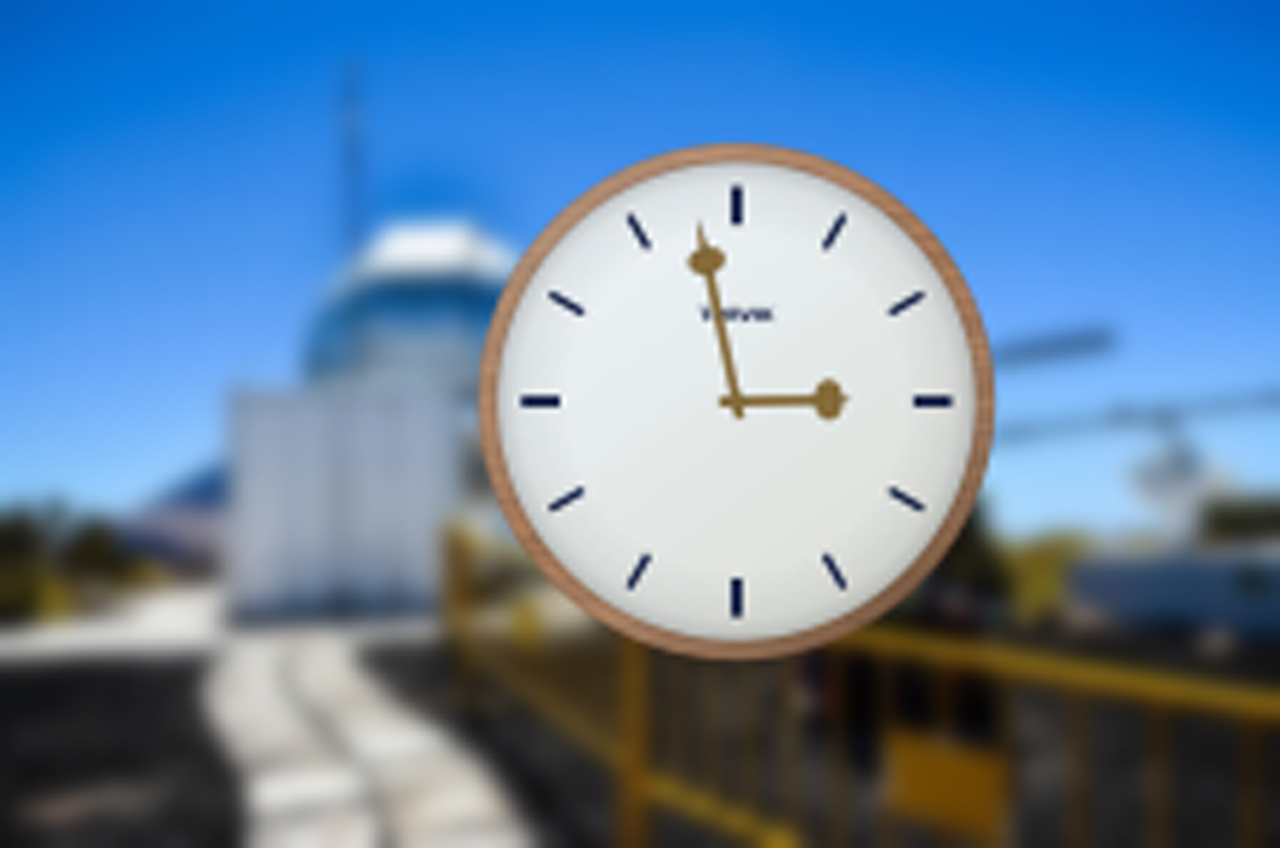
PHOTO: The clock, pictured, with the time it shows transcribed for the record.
2:58
